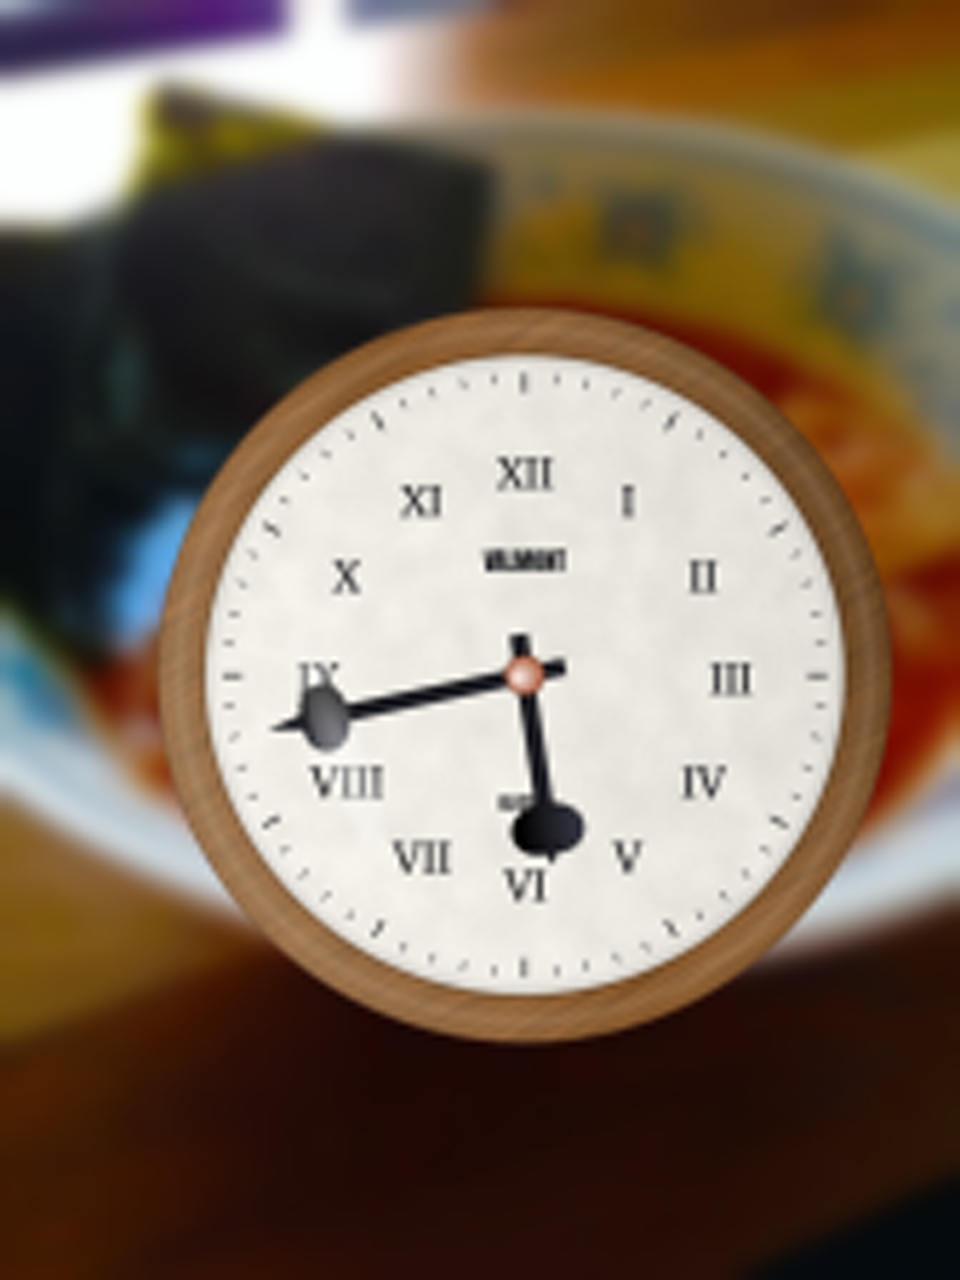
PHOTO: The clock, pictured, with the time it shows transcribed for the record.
5:43
